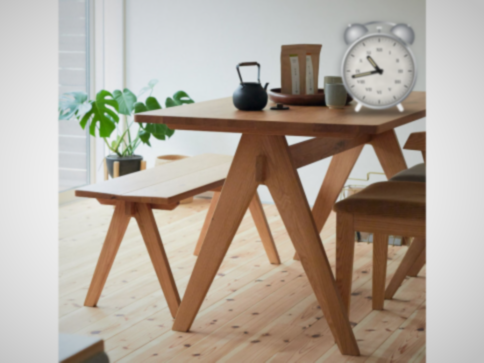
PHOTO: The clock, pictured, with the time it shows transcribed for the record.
10:43
